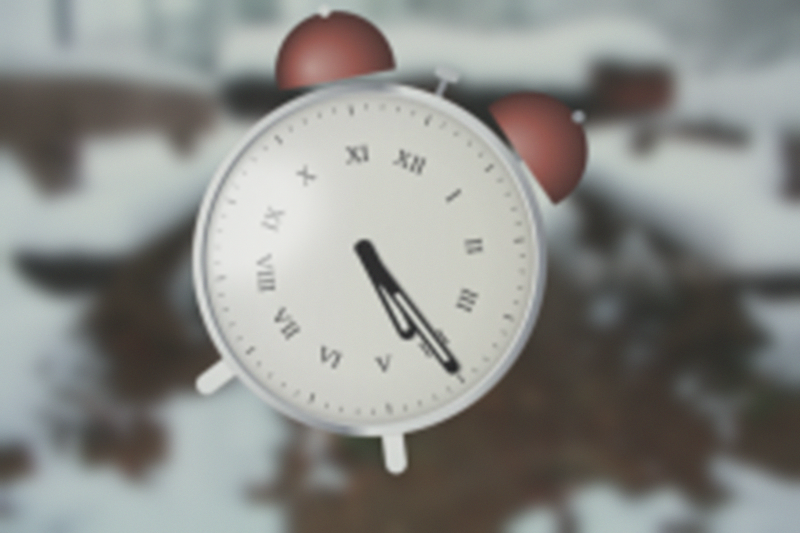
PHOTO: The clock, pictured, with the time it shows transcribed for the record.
4:20
